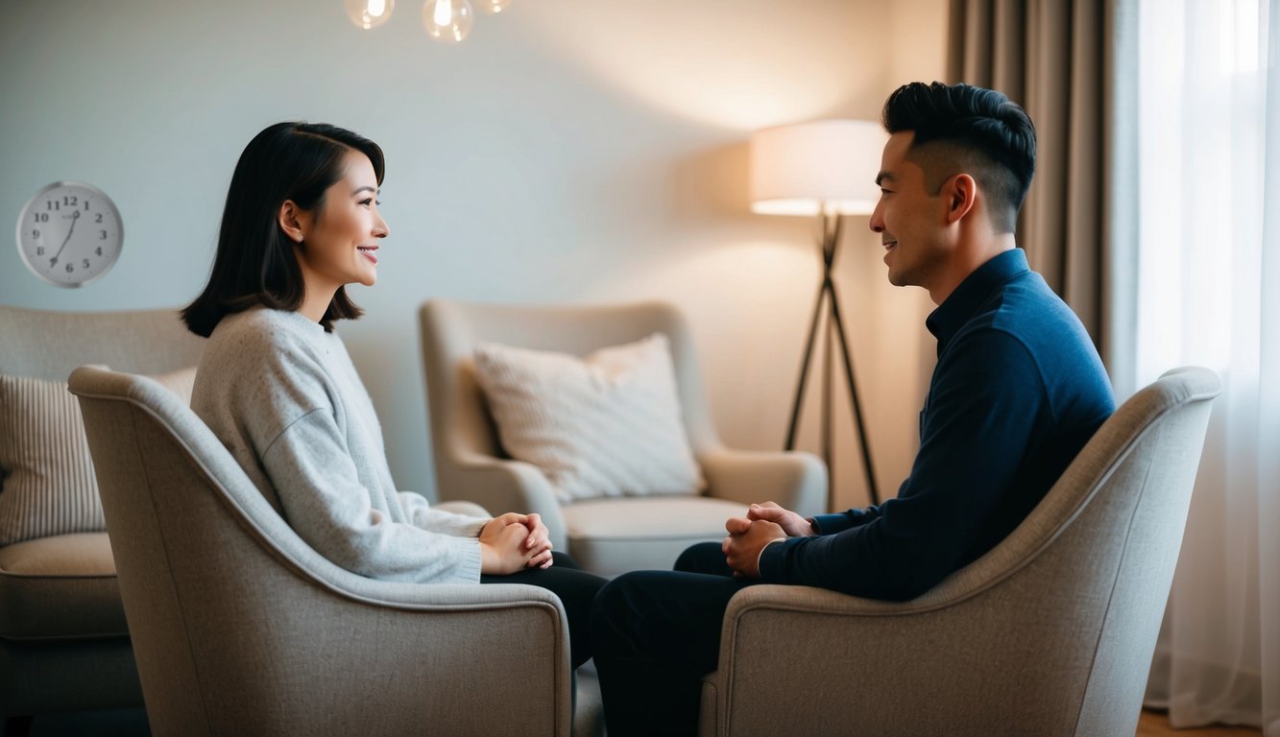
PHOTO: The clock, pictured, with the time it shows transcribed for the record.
12:35
